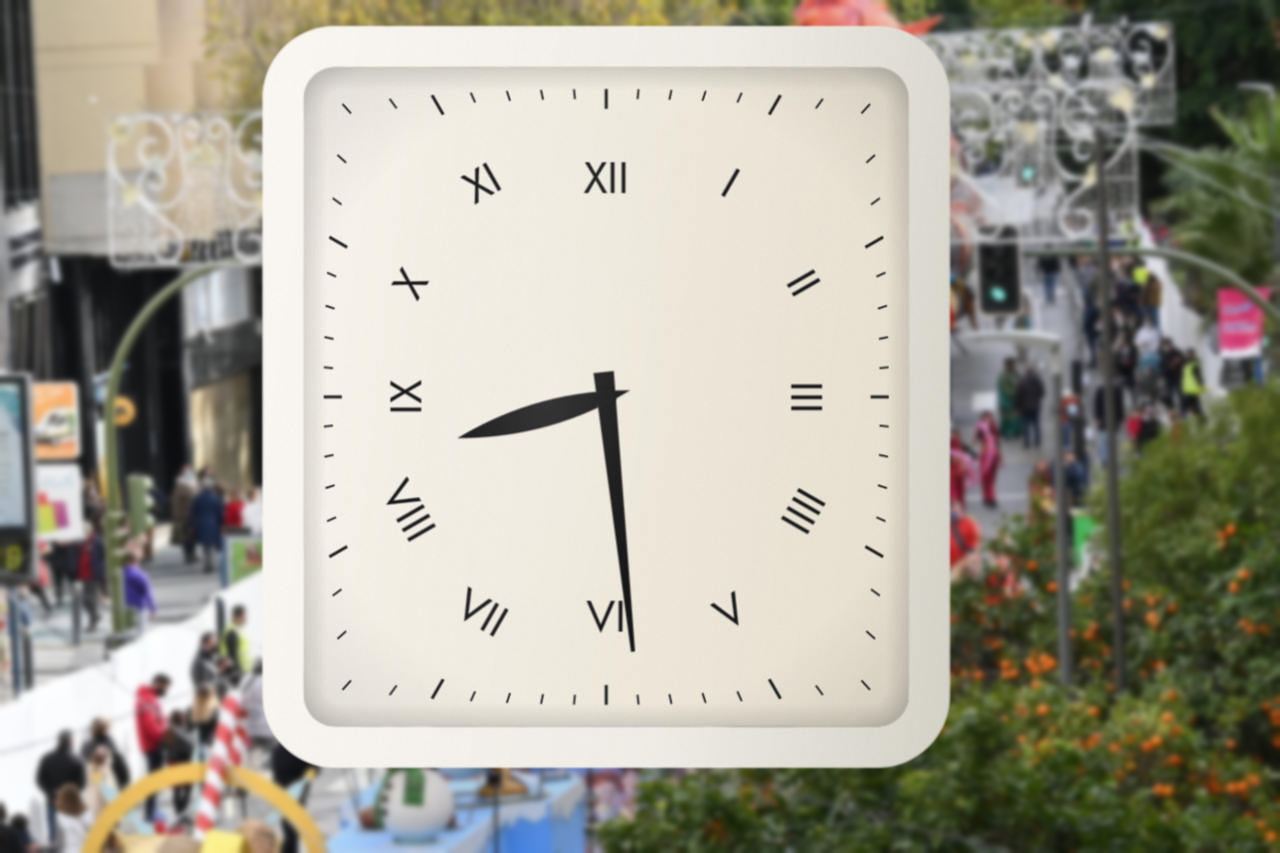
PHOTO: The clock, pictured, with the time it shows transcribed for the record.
8:29
